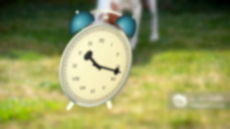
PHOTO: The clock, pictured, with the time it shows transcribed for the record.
10:17
